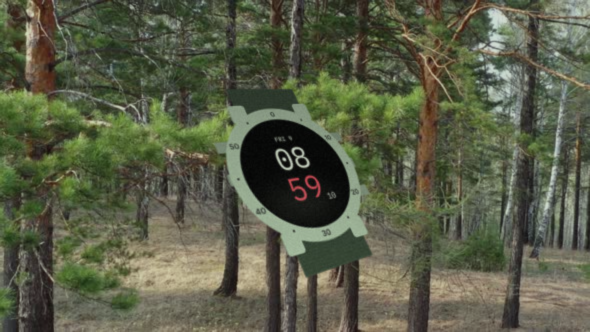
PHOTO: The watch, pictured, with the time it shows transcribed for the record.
8:59
